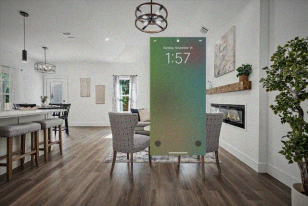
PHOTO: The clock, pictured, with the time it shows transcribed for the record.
1:57
